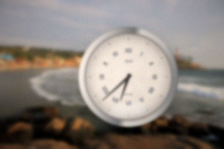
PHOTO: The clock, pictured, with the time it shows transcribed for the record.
6:38
